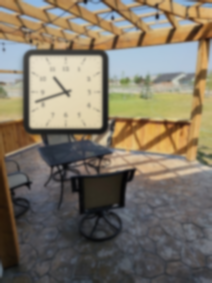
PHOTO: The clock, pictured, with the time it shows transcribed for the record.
10:42
